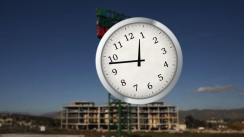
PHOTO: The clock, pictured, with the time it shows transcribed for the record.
12:48
